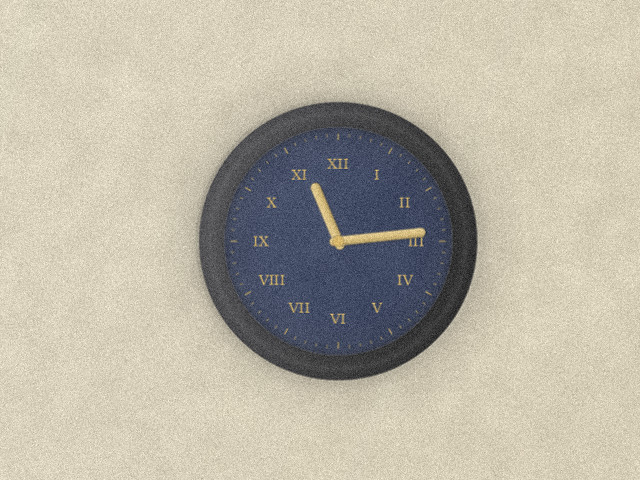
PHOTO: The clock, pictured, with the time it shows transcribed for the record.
11:14
